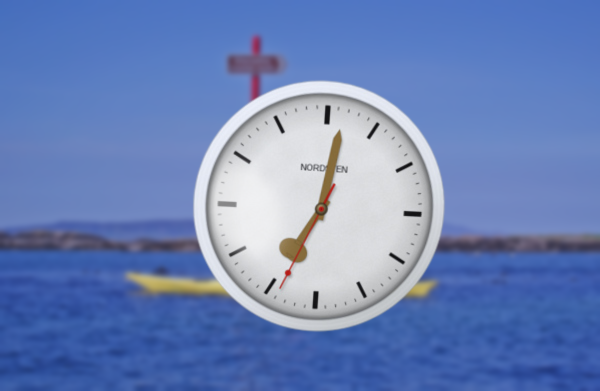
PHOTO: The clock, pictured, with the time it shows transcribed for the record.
7:01:34
